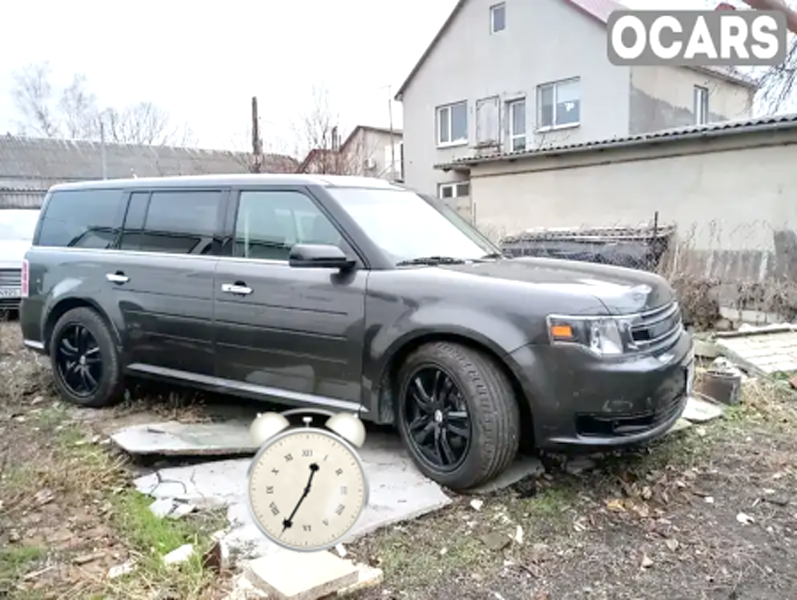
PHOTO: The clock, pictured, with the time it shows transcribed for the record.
12:35
